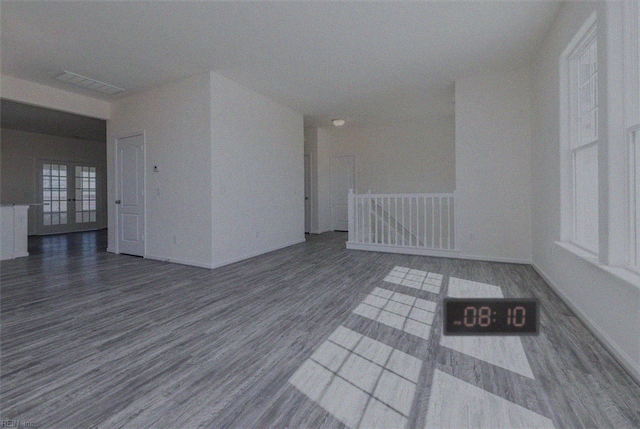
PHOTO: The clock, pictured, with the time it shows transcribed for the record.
8:10
